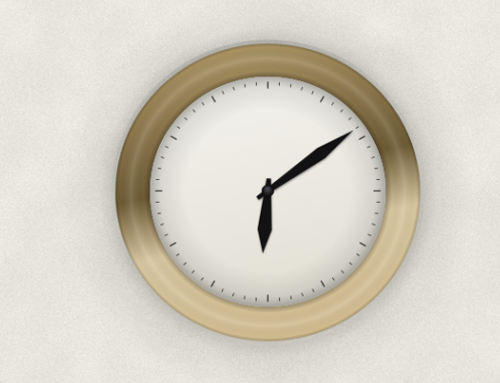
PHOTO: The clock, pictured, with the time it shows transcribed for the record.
6:09
